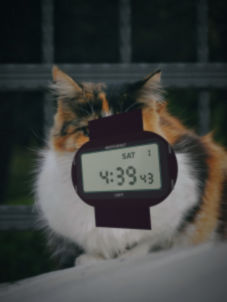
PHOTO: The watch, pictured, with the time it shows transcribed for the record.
4:39:43
